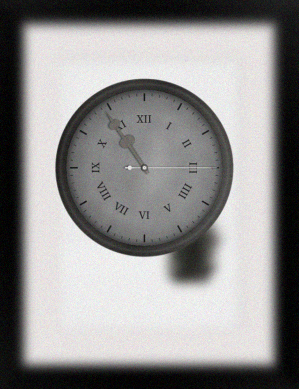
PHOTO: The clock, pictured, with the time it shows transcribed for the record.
10:54:15
